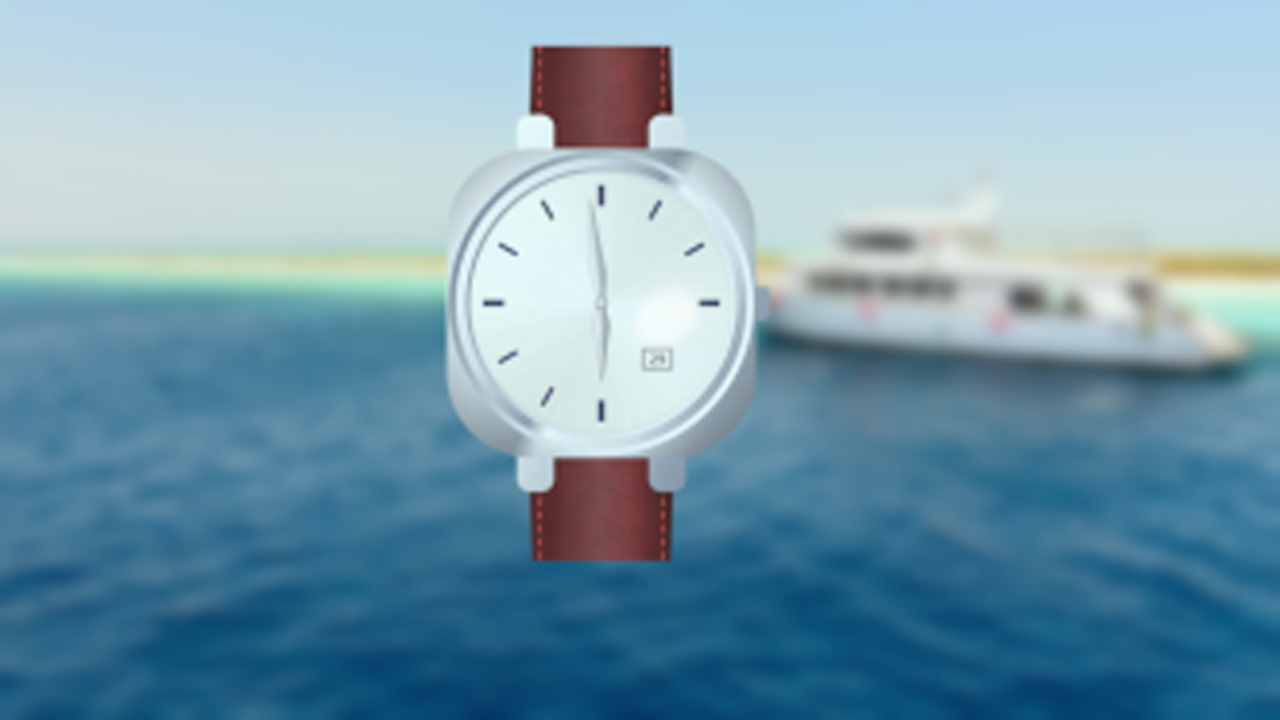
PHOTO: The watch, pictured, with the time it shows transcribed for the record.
5:59
